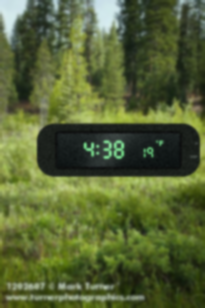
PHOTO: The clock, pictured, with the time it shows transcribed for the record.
4:38
